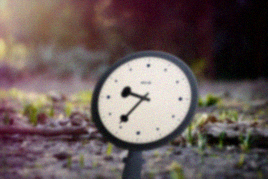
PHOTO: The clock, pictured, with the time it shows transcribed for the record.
9:36
